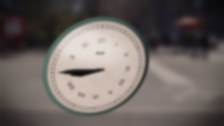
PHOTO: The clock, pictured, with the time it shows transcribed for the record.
8:45
